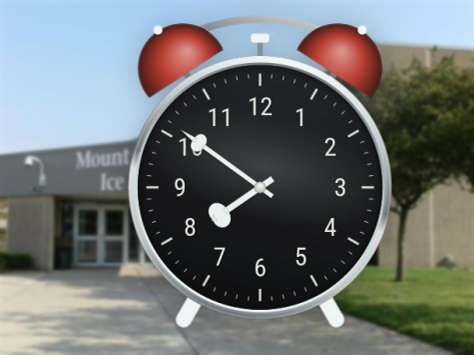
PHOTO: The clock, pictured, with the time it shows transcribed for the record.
7:51
